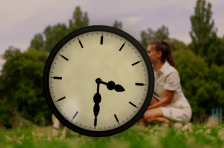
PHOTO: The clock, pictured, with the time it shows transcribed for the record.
3:30
